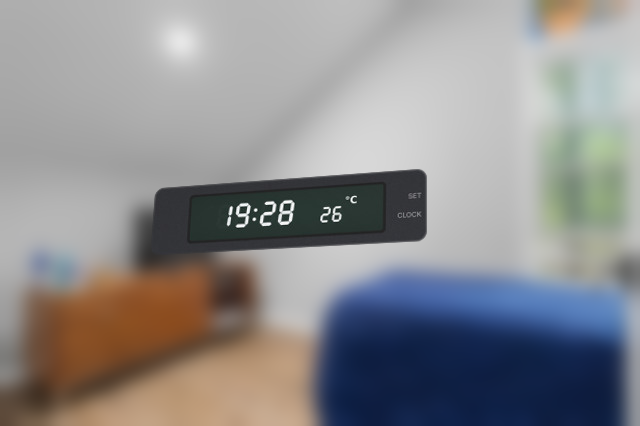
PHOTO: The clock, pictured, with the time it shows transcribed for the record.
19:28
